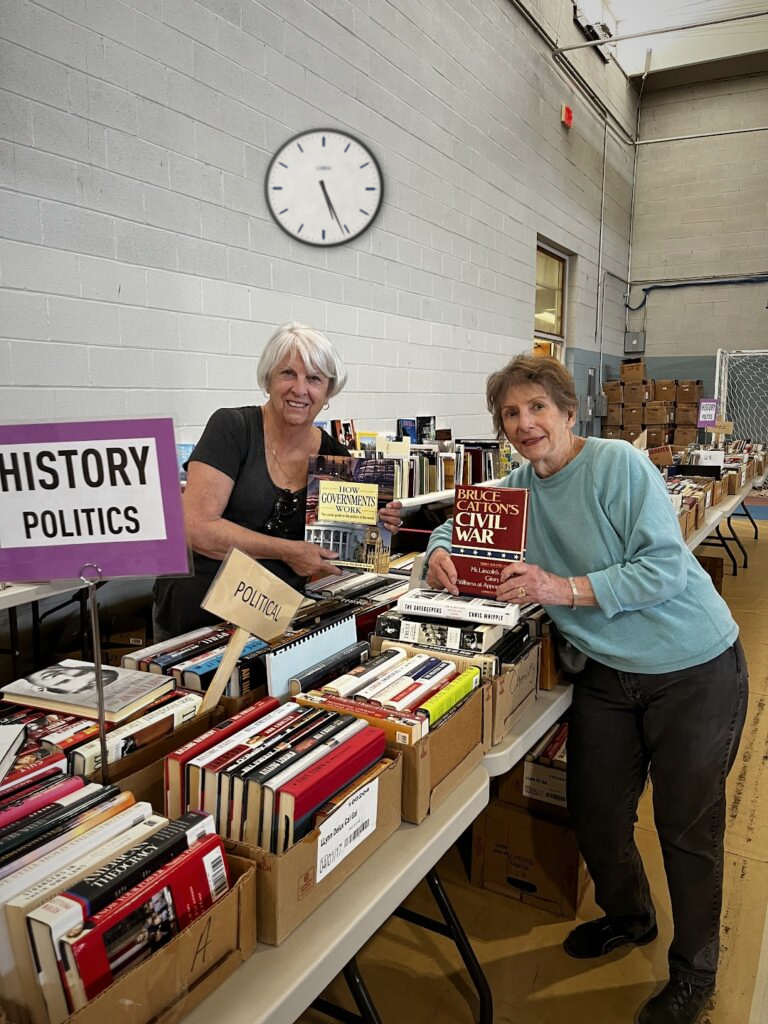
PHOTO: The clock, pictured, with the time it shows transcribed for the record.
5:26
